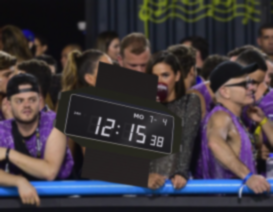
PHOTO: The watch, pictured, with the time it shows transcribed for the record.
12:15:38
